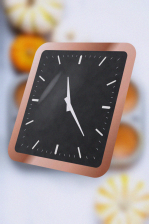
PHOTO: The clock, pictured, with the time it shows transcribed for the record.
11:23
